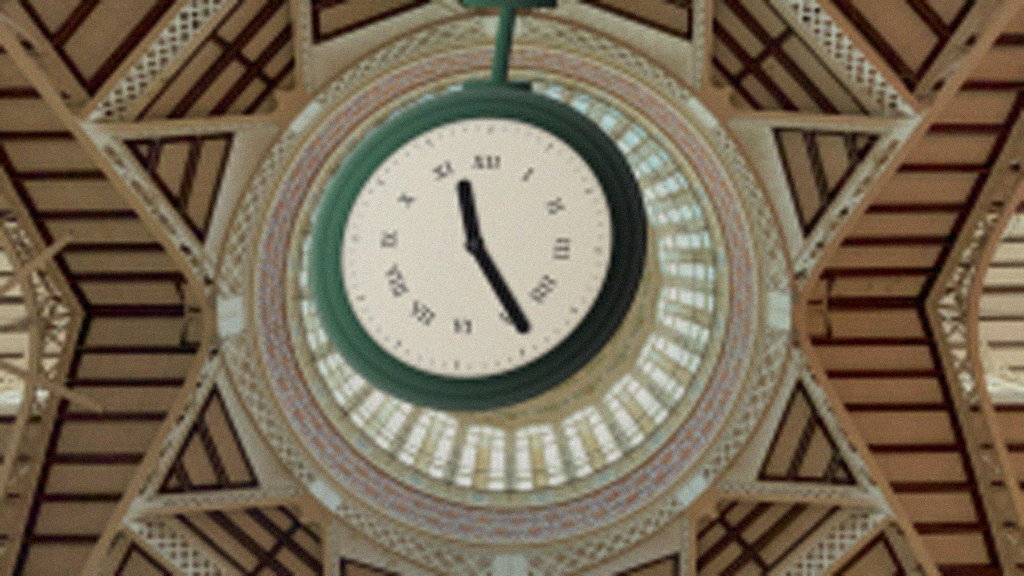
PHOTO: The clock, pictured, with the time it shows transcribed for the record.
11:24
